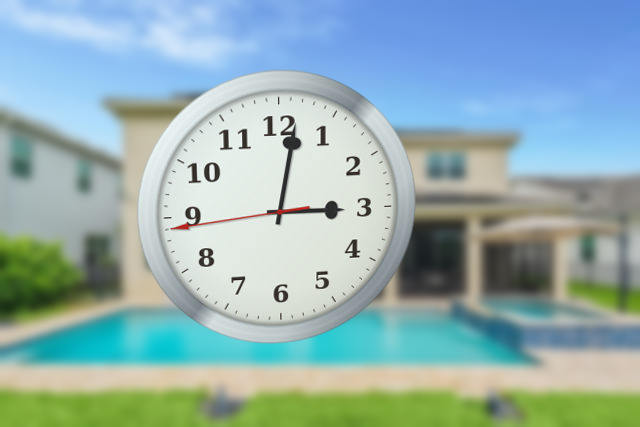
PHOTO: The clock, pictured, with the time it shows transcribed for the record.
3:01:44
